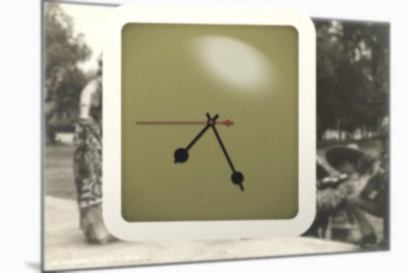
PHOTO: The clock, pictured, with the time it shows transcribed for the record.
7:25:45
